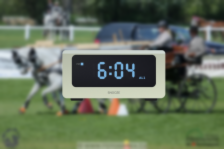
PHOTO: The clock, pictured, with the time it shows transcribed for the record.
6:04
